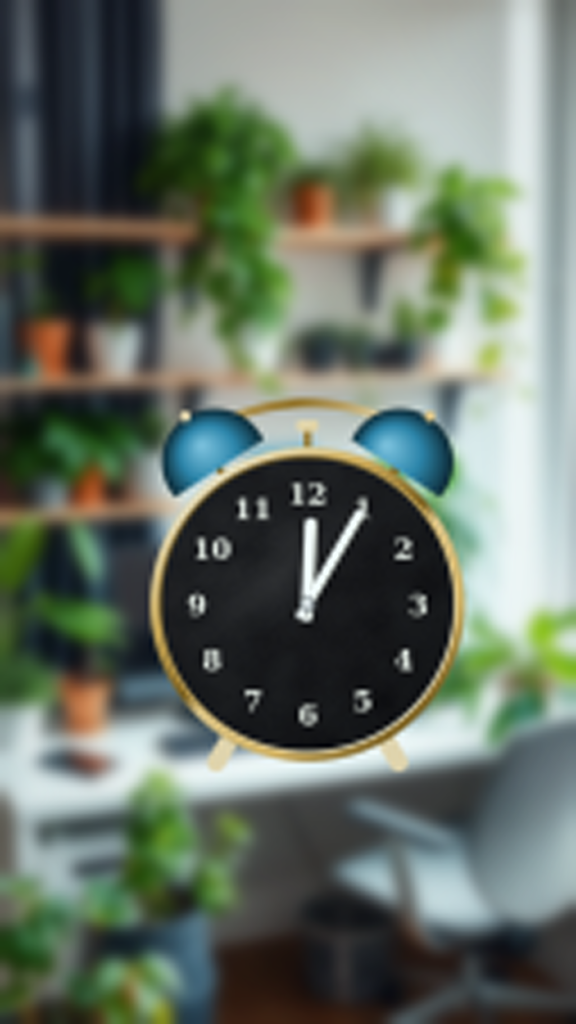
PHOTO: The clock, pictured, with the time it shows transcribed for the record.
12:05
